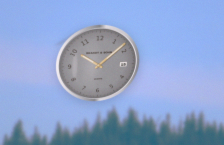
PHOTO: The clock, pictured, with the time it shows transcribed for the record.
10:08
